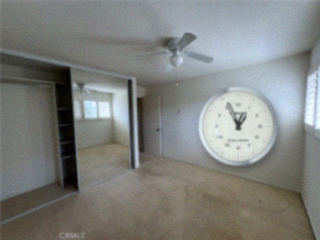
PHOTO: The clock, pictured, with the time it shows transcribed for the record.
12:56
